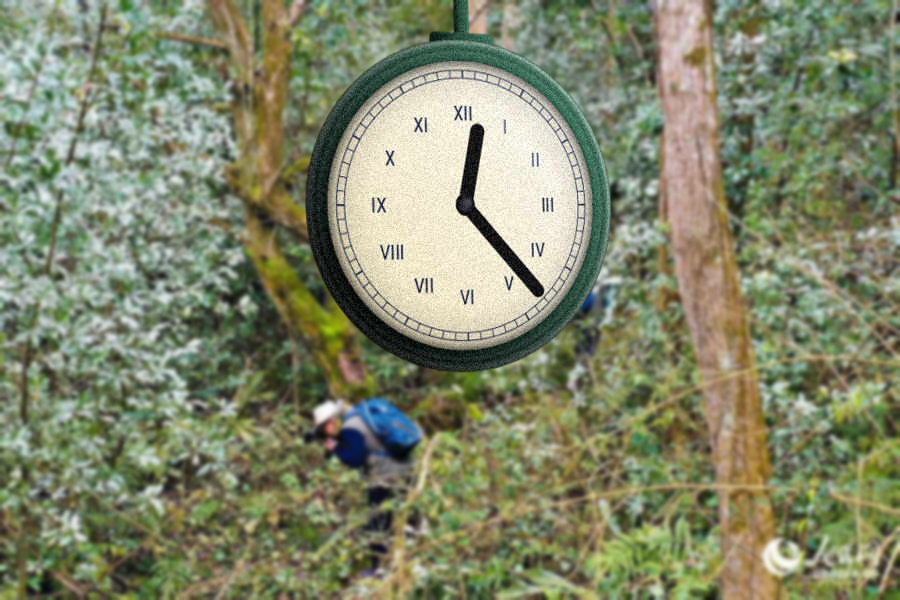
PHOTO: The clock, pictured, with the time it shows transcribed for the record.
12:23
